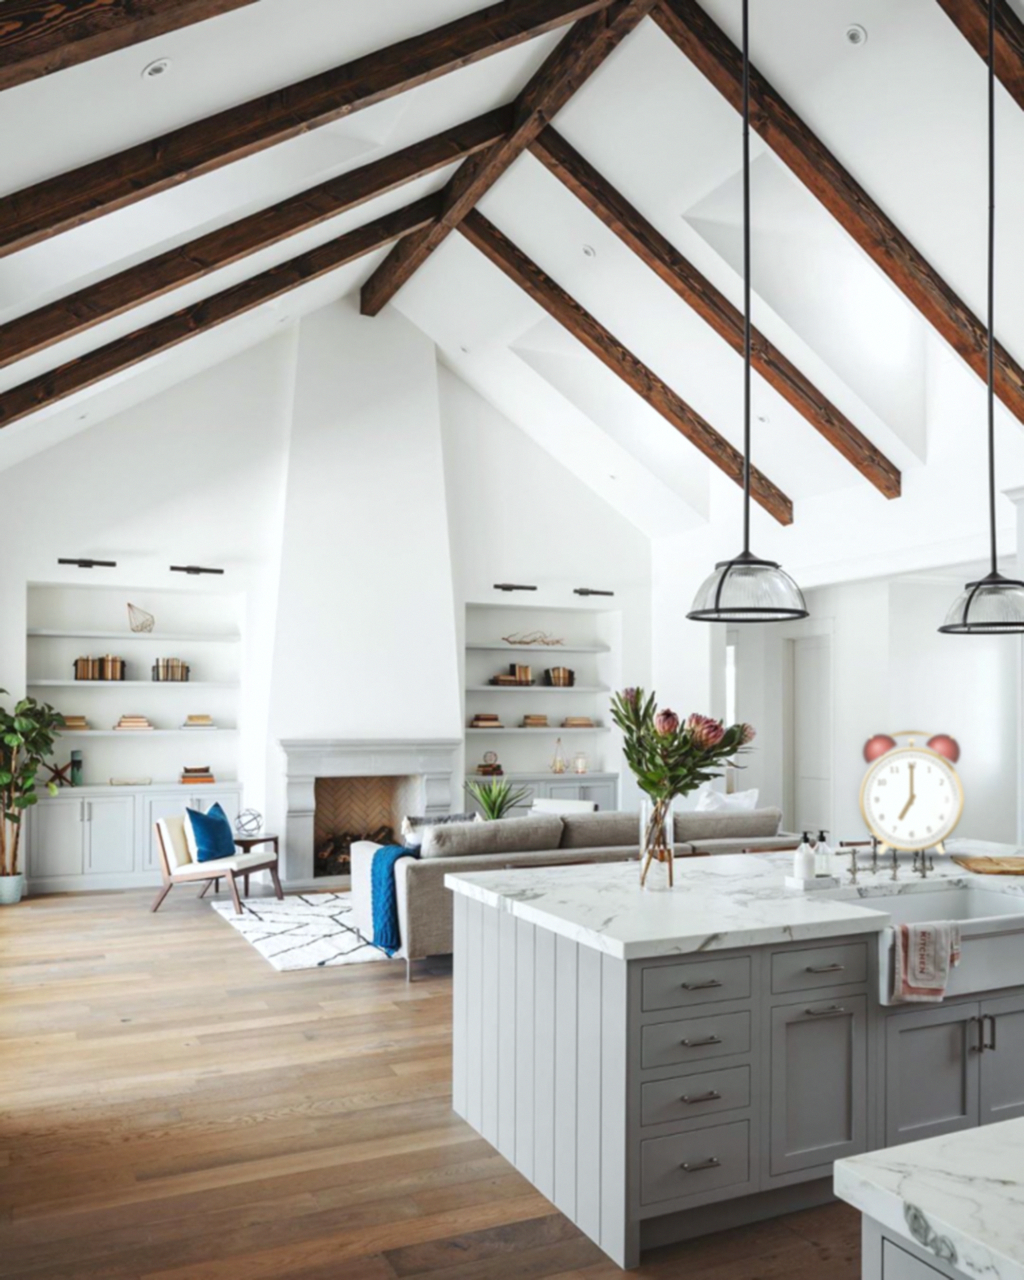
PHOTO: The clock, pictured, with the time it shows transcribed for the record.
7:00
